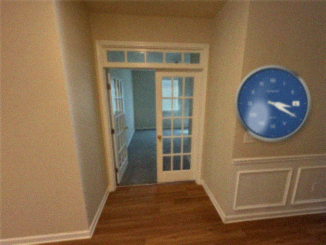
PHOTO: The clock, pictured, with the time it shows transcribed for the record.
3:20
